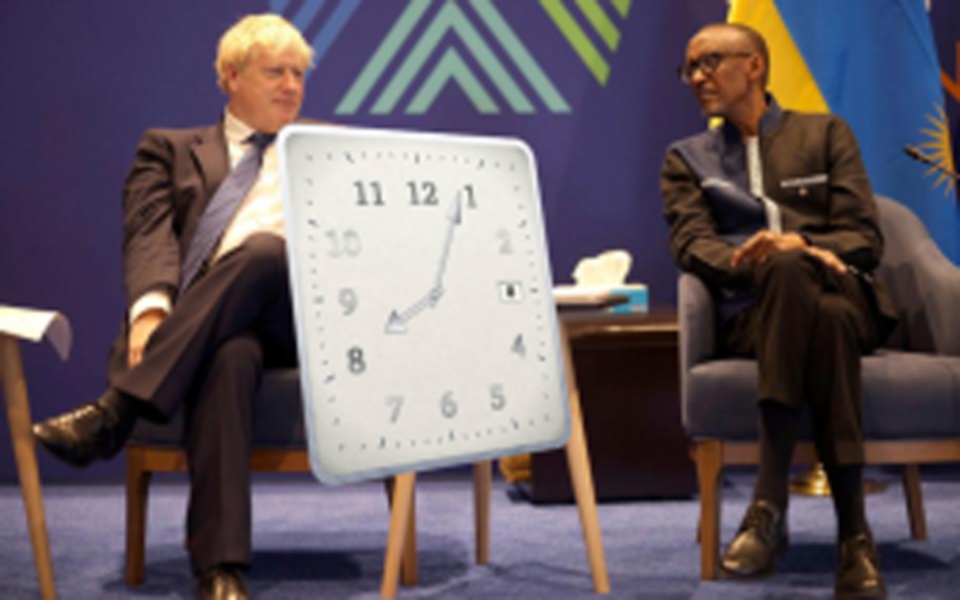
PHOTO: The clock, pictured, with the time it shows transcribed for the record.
8:04
